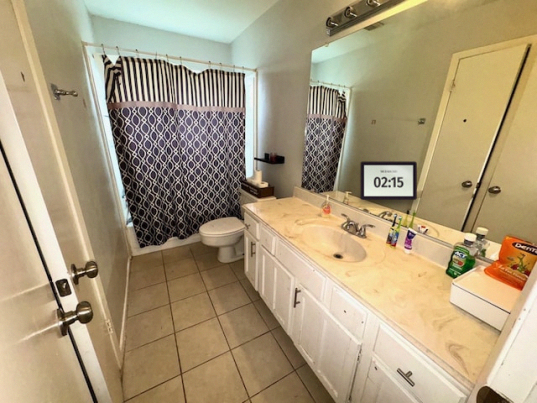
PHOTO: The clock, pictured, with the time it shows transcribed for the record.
2:15
